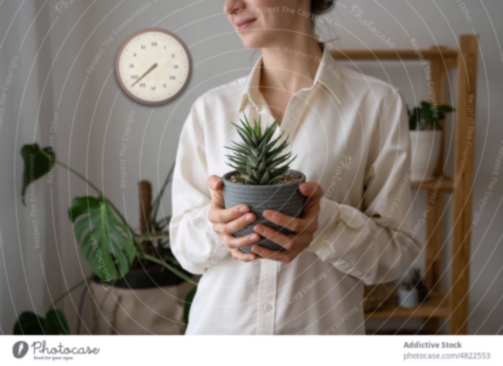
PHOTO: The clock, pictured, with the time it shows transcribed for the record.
7:38
